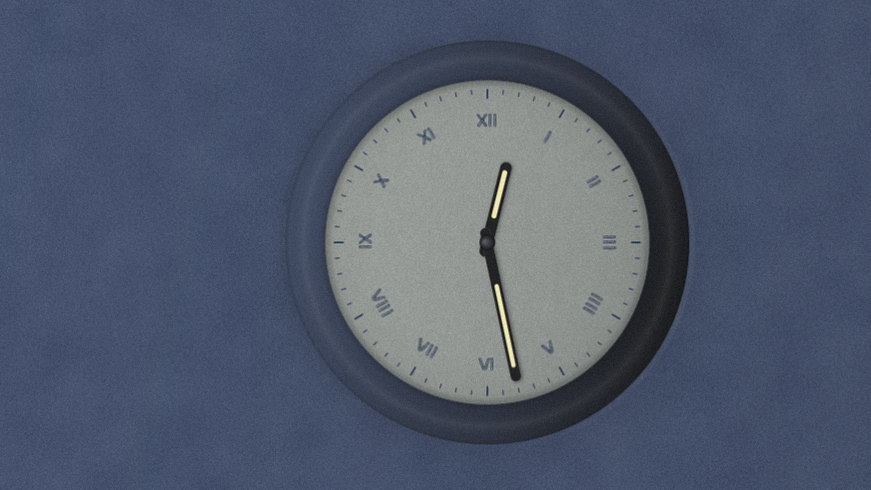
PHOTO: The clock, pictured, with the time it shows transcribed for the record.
12:28
